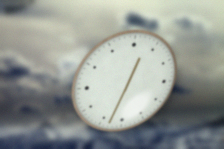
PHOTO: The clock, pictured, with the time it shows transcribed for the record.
12:33
